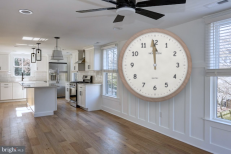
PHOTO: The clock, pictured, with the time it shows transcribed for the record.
11:59
